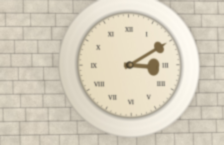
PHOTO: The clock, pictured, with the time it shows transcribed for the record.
3:10
